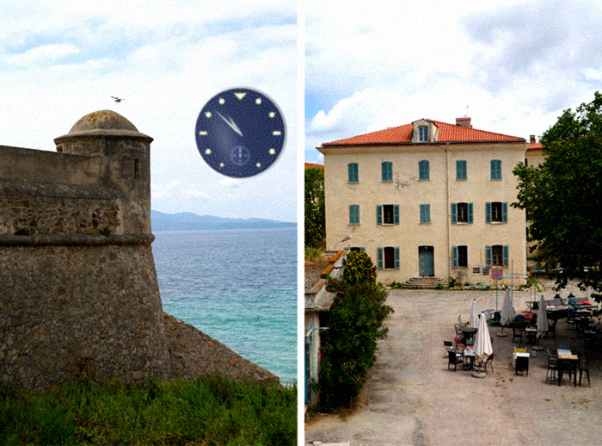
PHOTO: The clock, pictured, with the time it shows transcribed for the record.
10:52
